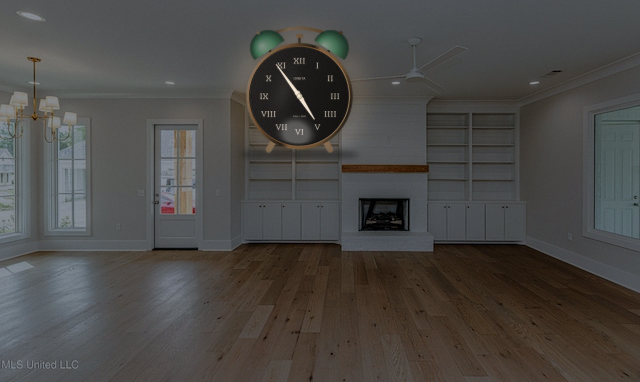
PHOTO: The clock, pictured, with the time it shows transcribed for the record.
4:54
